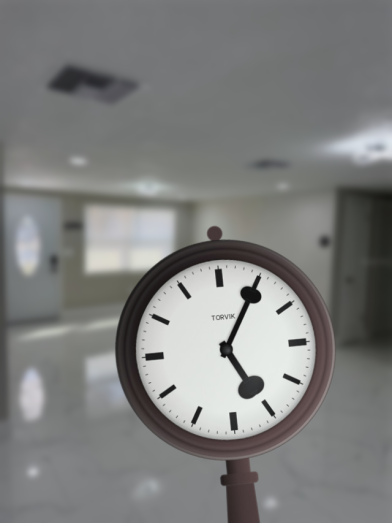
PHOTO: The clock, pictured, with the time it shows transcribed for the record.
5:05
